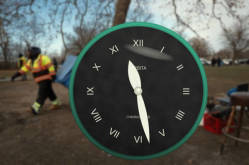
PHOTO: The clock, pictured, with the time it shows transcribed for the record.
11:28
